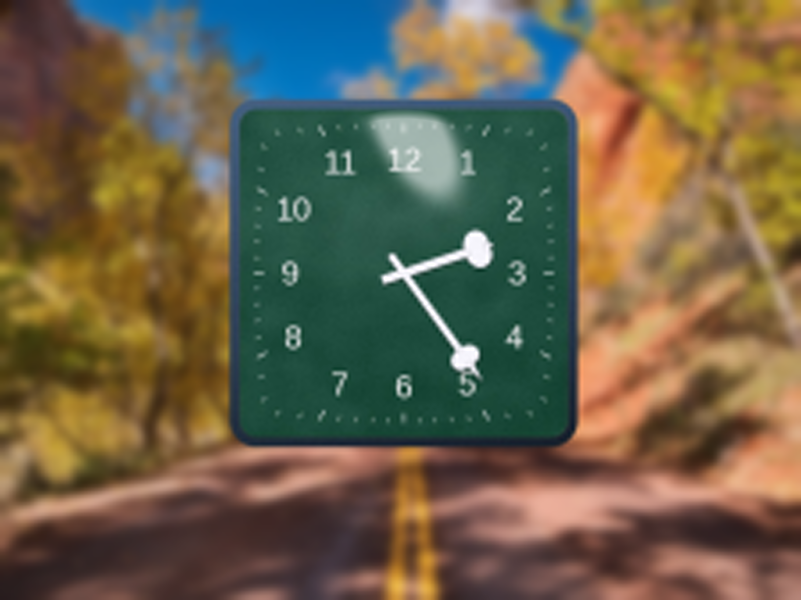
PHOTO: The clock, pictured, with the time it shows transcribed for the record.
2:24
